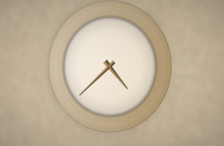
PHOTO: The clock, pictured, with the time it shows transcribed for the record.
4:38
